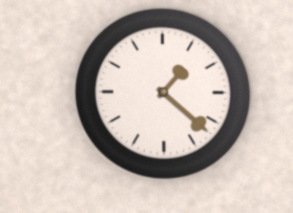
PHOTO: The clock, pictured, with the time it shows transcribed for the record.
1:22
